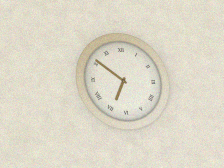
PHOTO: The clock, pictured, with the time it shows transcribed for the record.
6:51
